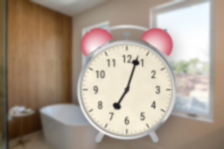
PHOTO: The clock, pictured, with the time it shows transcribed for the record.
7:03
